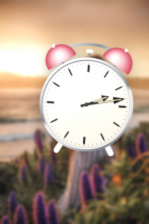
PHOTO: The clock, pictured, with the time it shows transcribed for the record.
2:13
